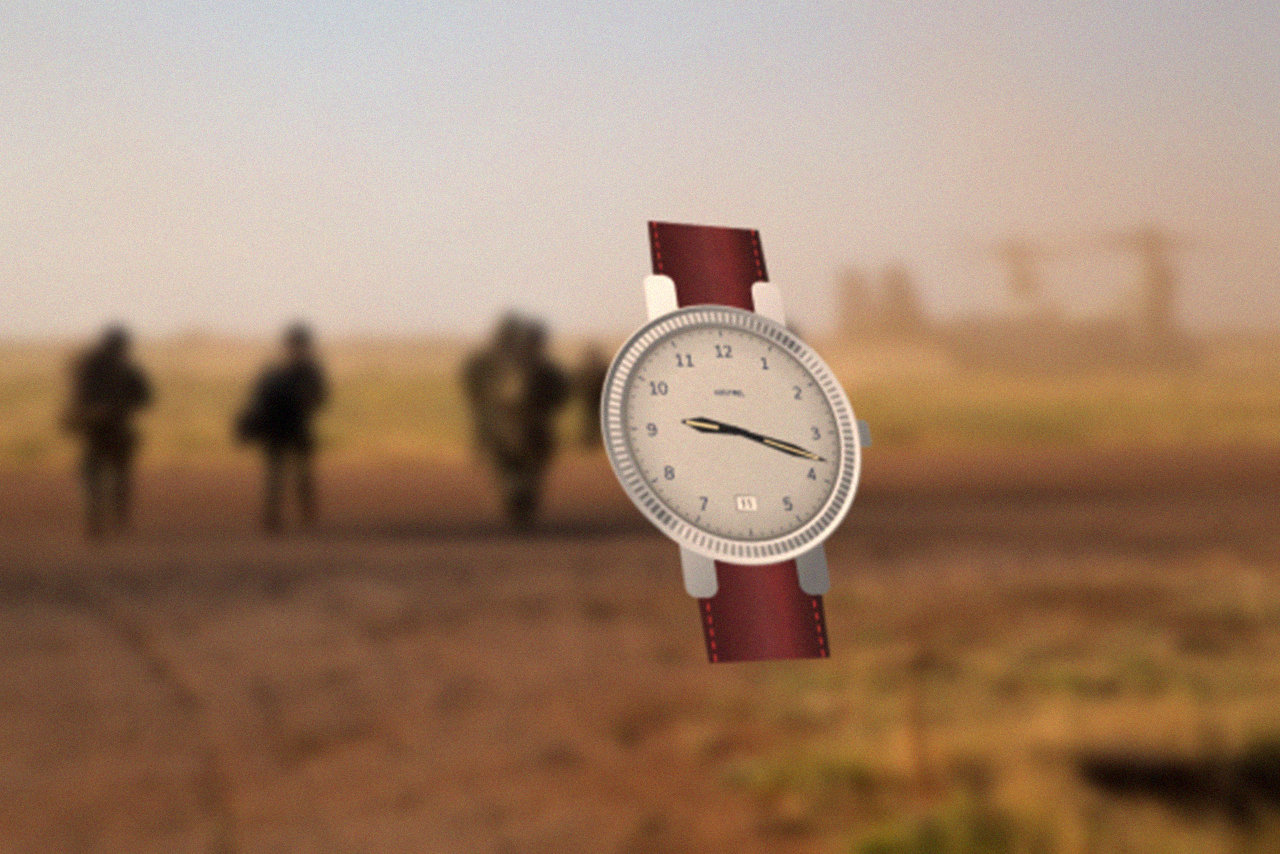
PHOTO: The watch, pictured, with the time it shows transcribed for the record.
9:18
